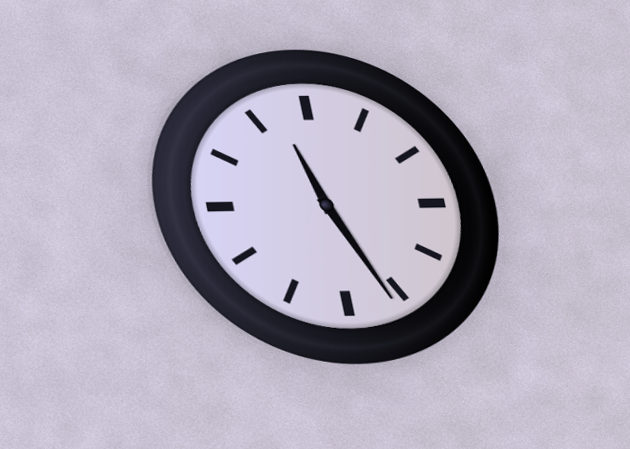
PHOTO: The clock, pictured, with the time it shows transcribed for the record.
11:26
